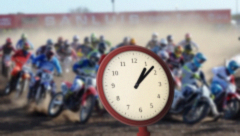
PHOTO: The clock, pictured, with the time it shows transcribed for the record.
1:08
